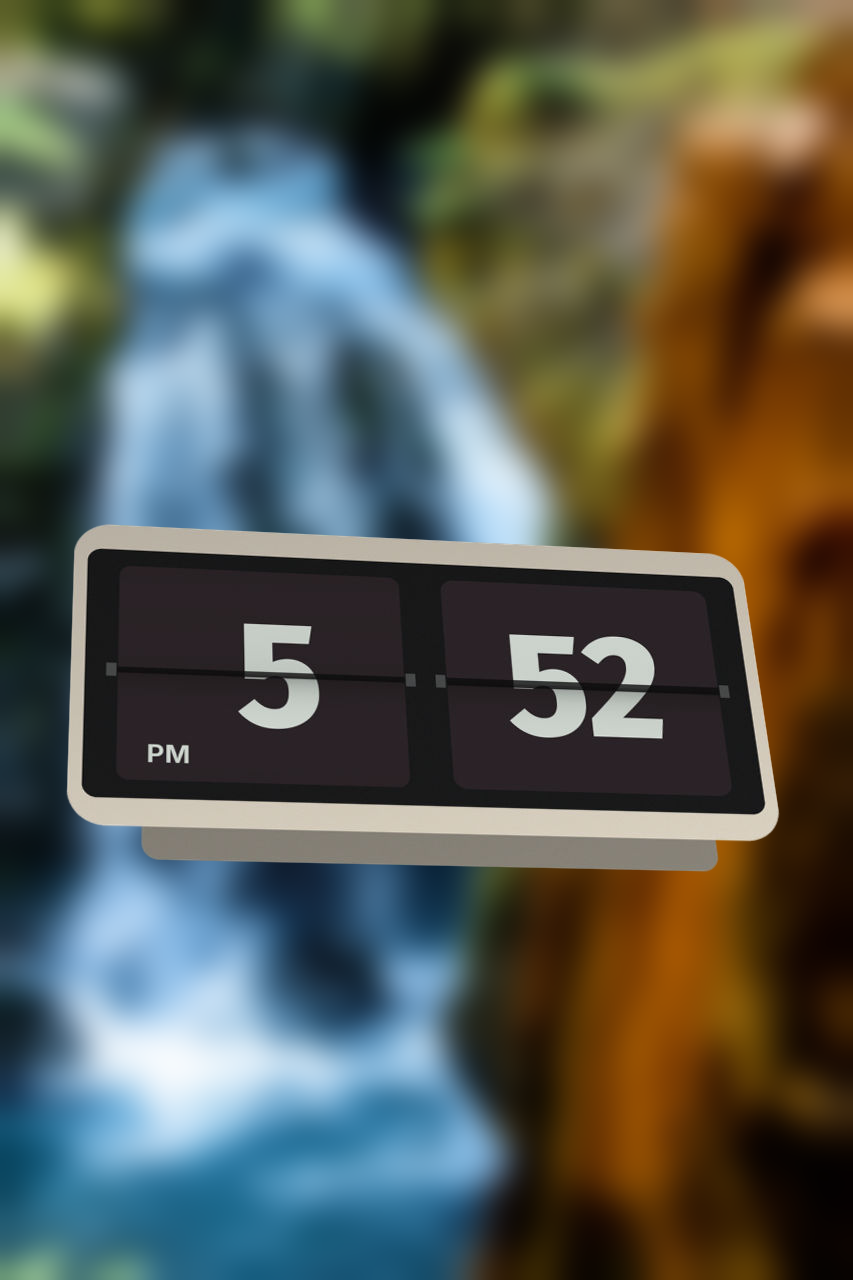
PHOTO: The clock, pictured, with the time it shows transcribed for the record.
5:52
